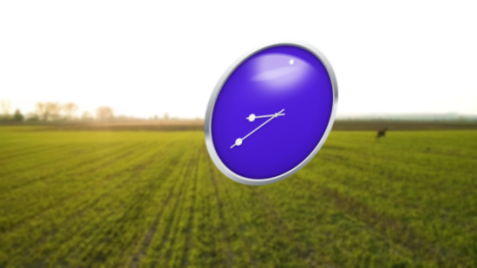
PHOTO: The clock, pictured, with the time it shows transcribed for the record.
8:38
